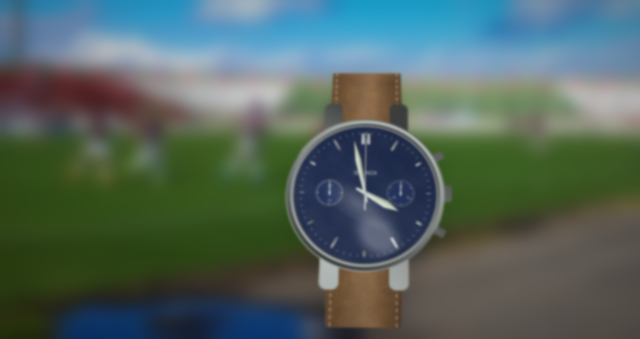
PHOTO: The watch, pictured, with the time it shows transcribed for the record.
3:58
